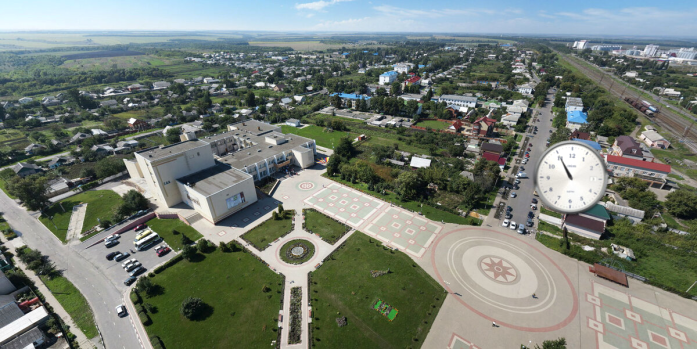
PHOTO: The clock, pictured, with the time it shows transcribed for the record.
10:55
